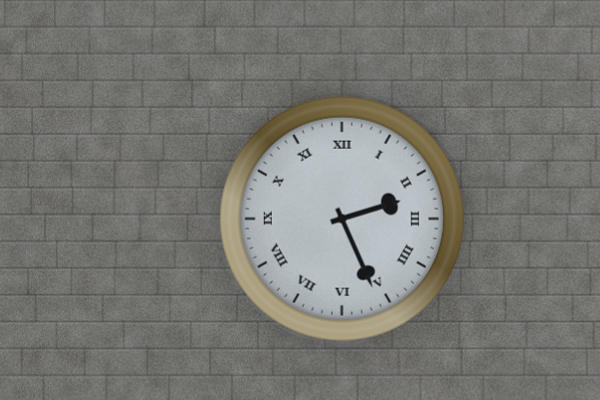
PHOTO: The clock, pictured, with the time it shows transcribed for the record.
2:26
